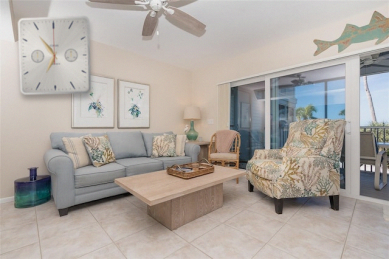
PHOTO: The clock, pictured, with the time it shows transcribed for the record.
6:54
